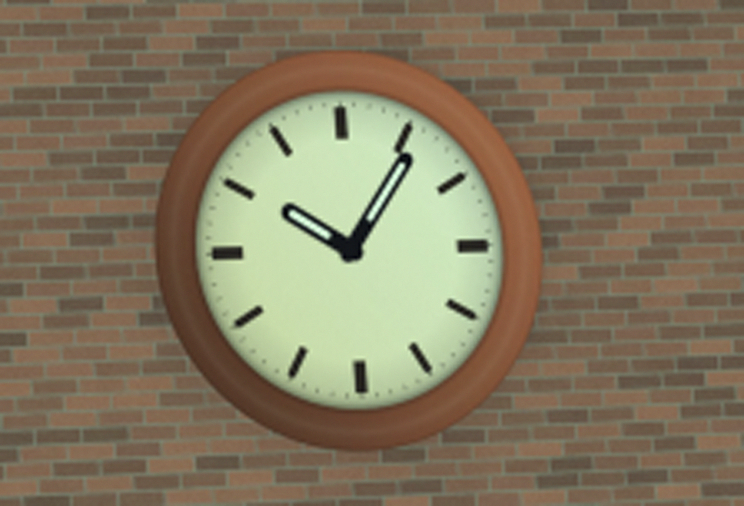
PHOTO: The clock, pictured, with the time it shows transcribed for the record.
10:06
